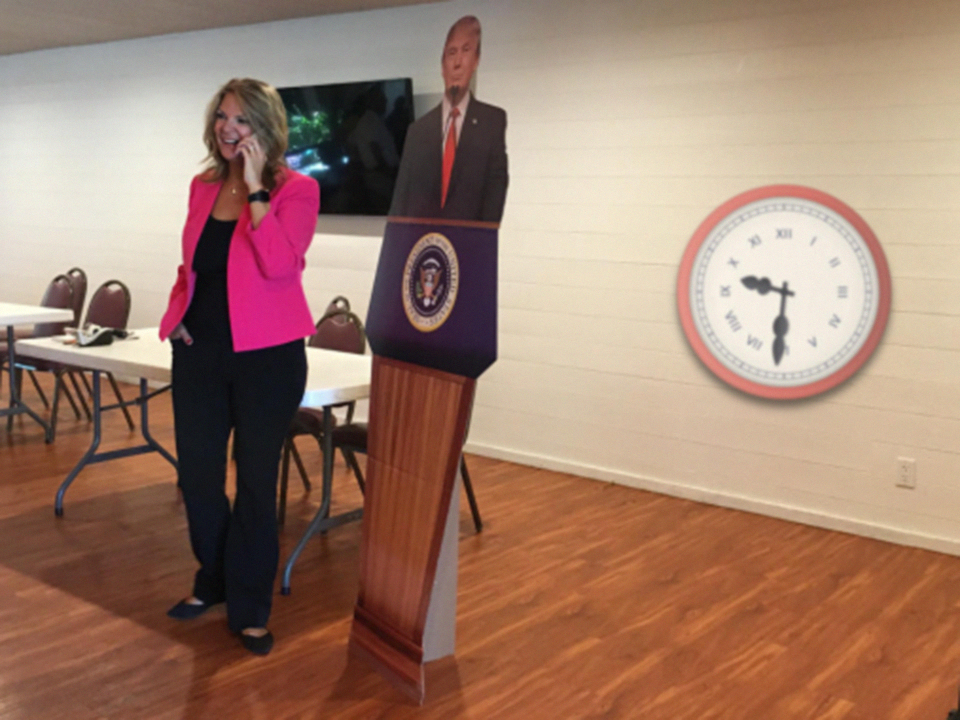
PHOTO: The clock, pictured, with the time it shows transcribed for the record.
9:31
